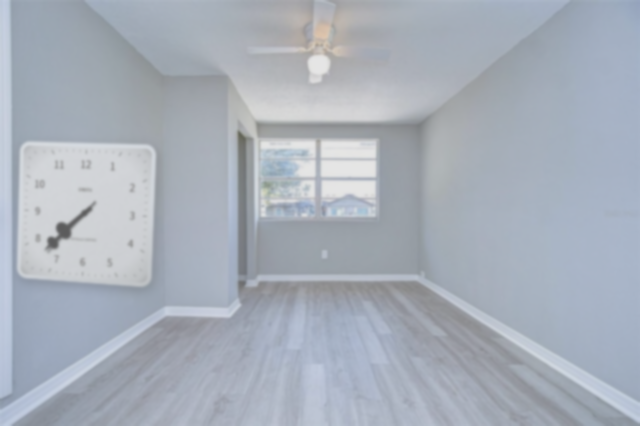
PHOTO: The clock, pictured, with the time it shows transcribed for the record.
7:37:37
